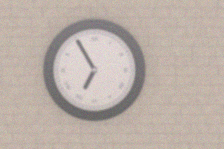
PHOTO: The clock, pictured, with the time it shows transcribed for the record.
6:55
